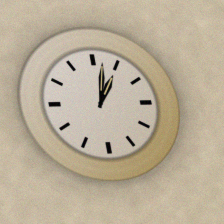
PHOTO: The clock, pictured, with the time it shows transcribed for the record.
1:02
